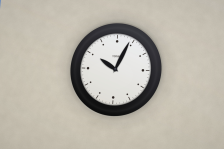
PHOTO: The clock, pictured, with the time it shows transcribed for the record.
10:04
